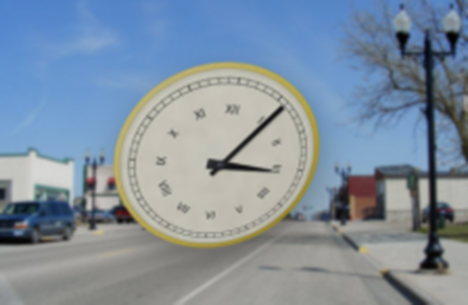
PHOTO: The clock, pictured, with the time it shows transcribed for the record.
3:06
